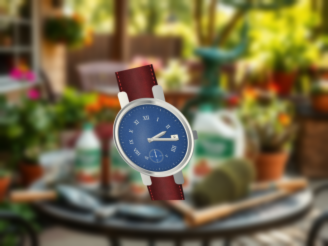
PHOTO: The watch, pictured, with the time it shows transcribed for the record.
2:16
